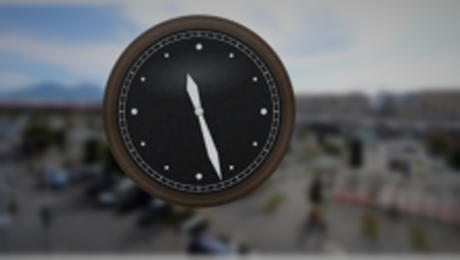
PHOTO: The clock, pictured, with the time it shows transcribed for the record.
11:27
